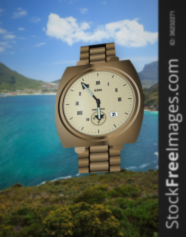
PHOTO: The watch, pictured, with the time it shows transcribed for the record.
5:54
